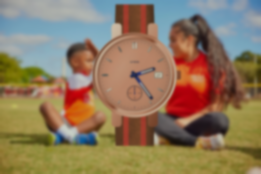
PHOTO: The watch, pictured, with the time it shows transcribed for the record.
2:24
